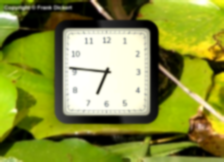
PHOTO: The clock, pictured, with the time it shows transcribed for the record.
6:46
